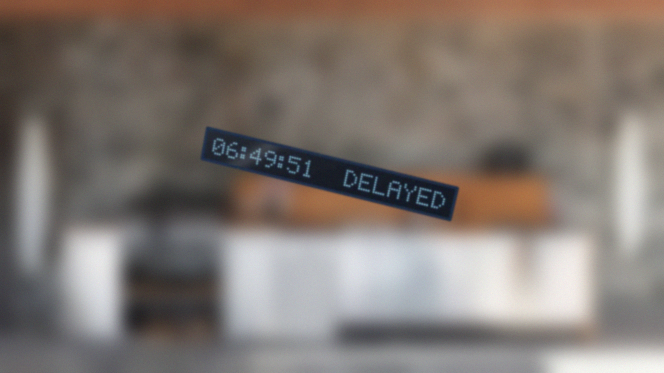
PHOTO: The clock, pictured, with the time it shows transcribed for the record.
6:49:51
